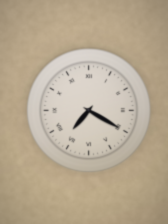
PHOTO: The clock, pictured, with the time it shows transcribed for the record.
7:20
